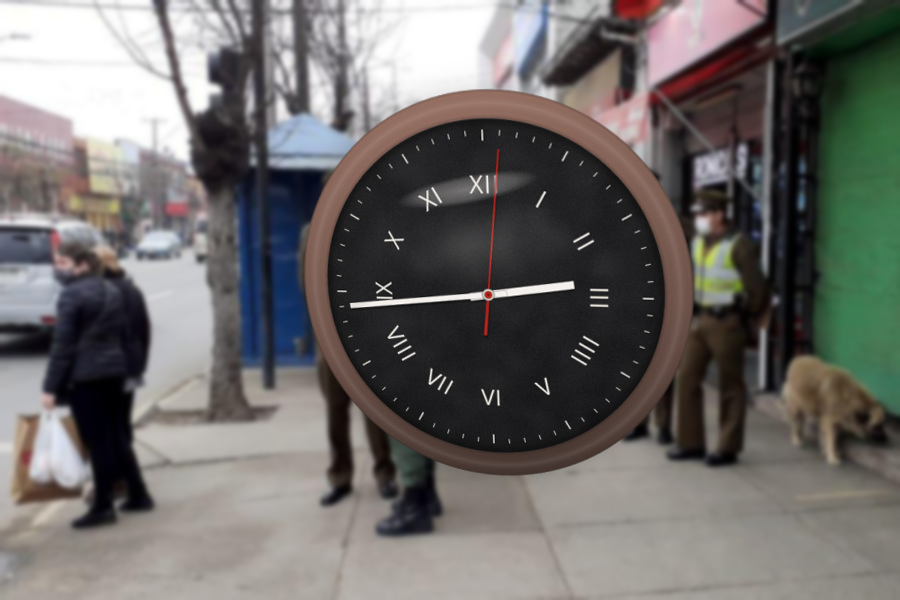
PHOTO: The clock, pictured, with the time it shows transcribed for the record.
2:44:01
